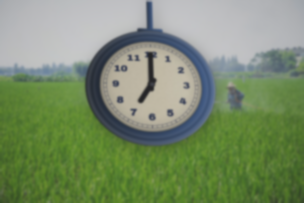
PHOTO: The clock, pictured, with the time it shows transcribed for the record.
7:00
